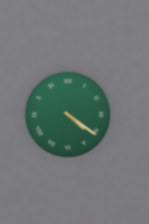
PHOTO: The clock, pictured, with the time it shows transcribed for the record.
4:21
